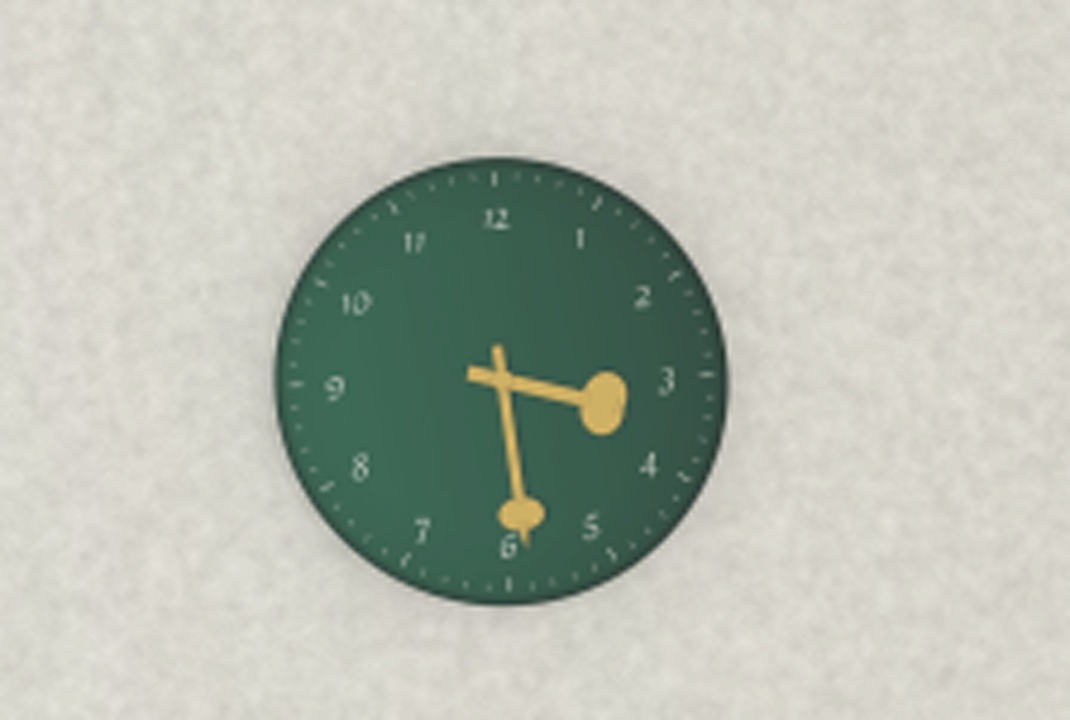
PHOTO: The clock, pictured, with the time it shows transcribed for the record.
3:29
